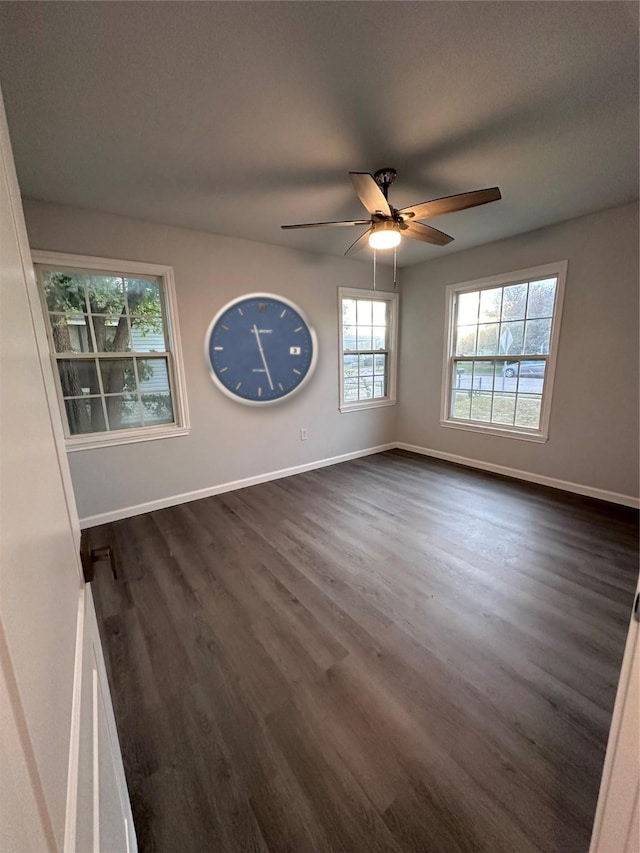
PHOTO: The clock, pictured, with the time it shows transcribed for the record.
11:27
